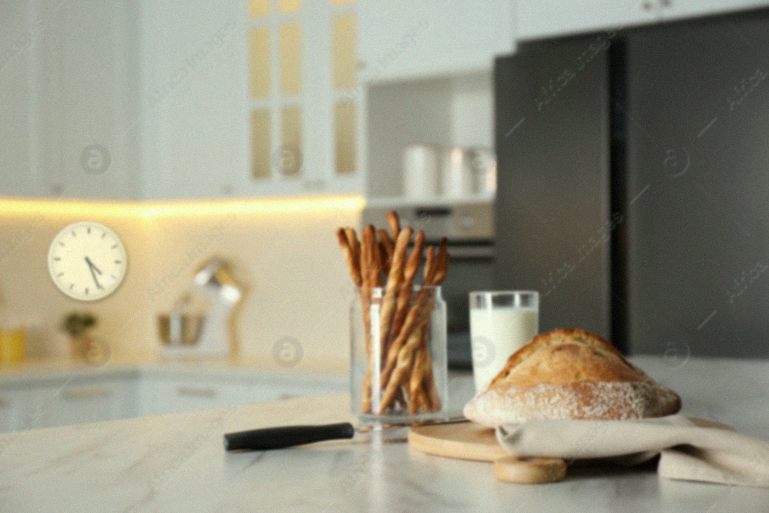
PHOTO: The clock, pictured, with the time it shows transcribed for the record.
4:26
